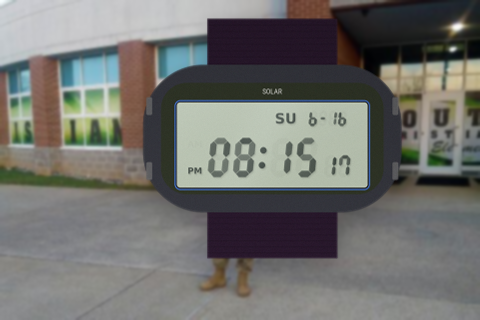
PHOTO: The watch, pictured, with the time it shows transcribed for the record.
8:15:17
